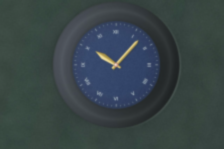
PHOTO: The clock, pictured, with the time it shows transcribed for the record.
10:07
